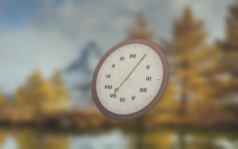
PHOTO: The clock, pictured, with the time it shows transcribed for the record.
7:05
